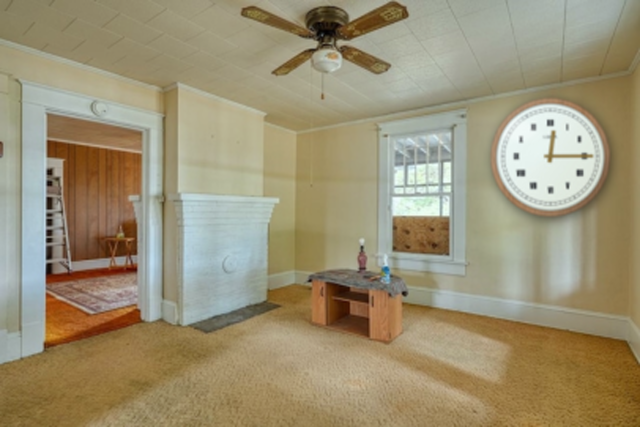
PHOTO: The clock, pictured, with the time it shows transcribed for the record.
12:15
